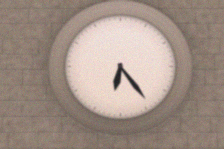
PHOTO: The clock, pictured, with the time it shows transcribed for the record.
6:24
